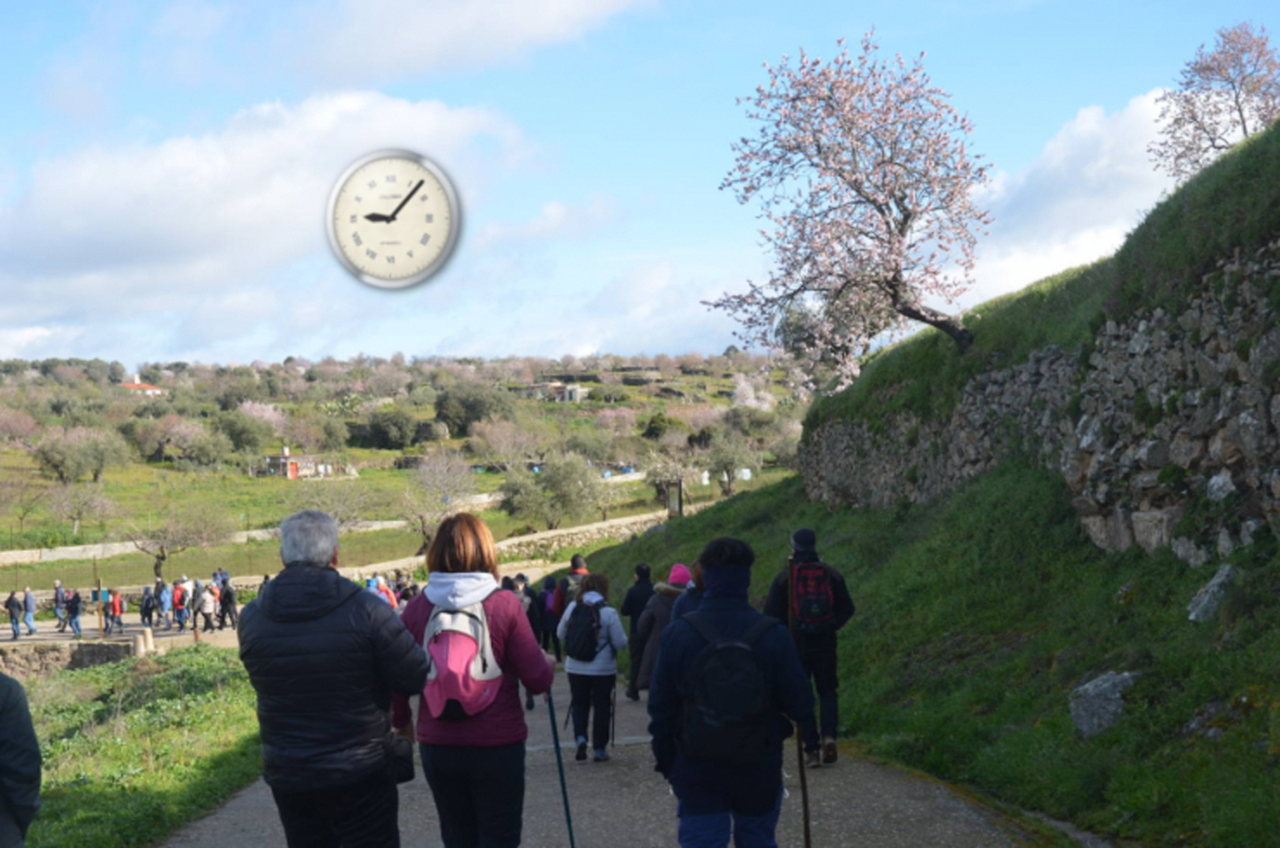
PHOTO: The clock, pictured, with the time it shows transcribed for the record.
9:07
